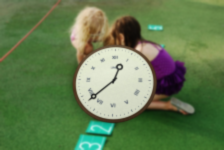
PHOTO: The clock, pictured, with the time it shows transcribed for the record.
12:38
